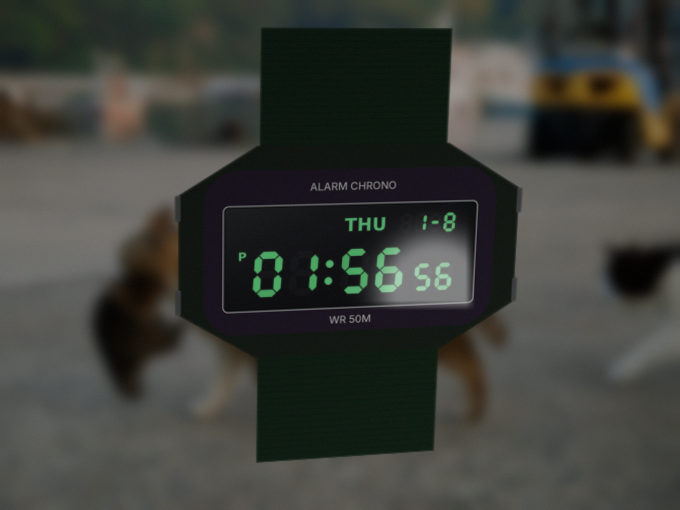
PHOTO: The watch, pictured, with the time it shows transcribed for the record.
1:56:56
